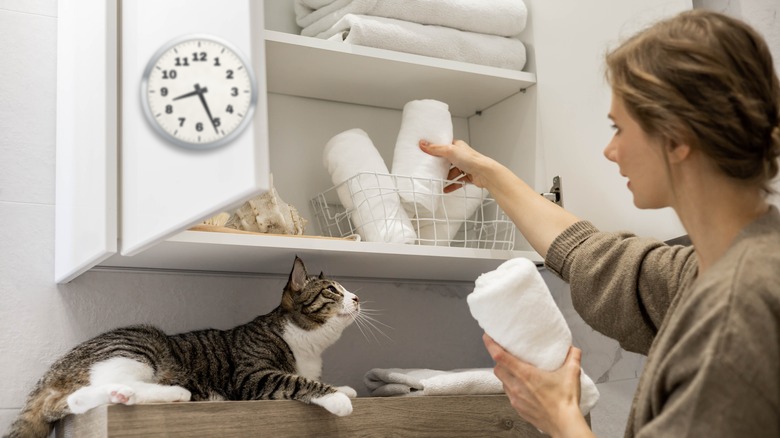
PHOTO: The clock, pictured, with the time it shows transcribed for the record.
8:26
